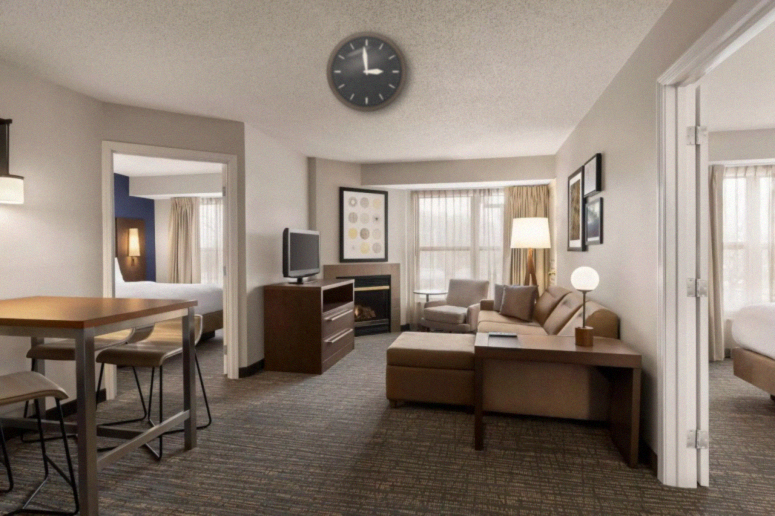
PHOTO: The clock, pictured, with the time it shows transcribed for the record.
2:59
